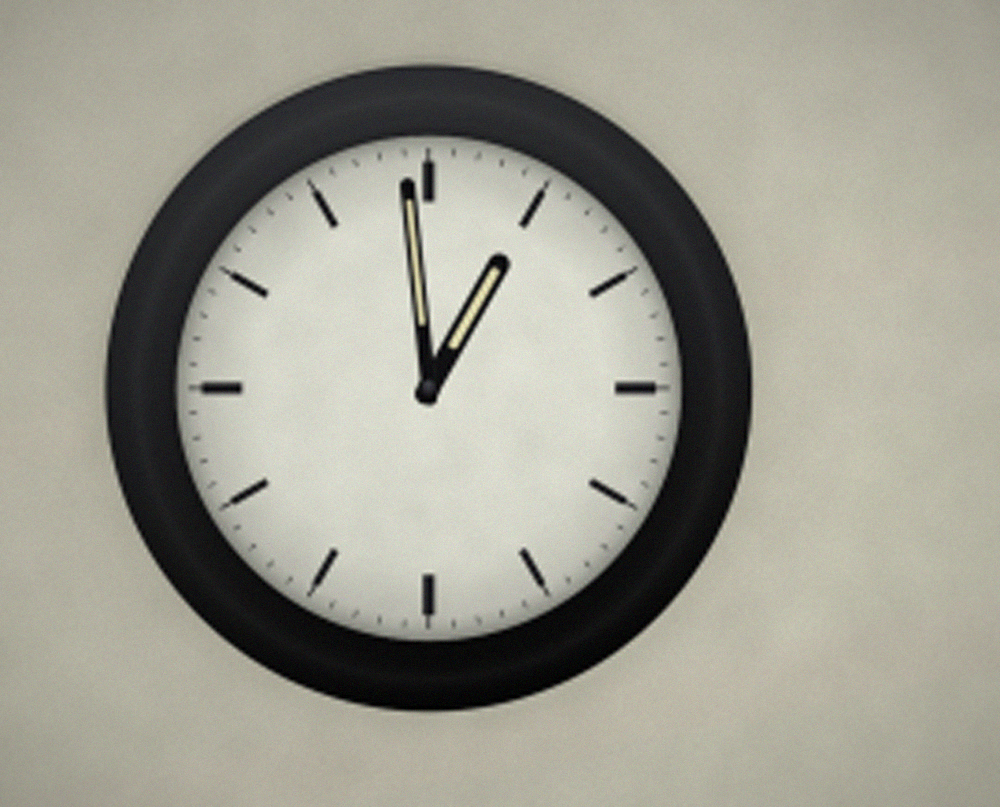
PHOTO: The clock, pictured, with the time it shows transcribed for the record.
12:59
